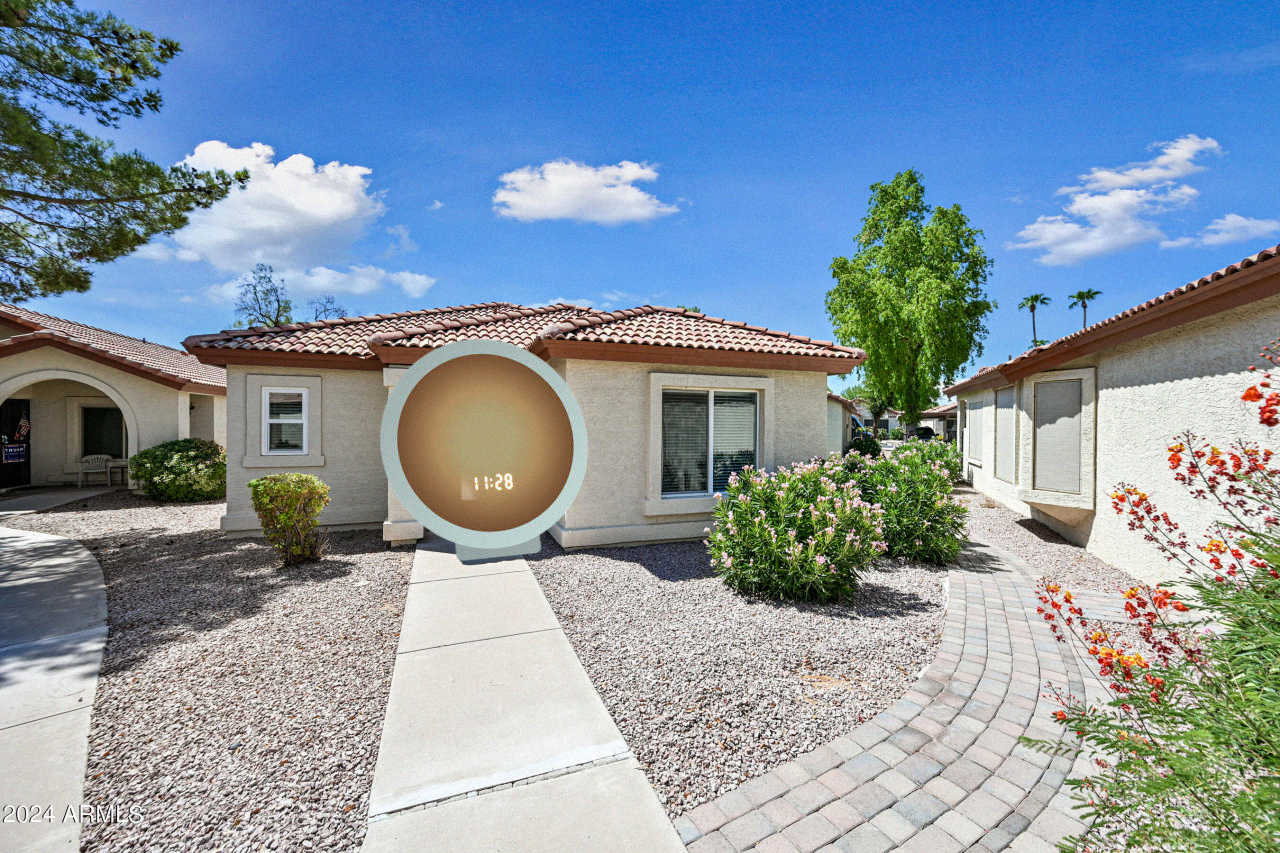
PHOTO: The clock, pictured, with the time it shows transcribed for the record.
11:28
